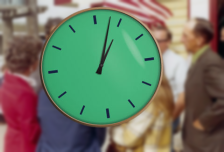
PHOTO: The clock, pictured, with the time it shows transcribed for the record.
1:03
